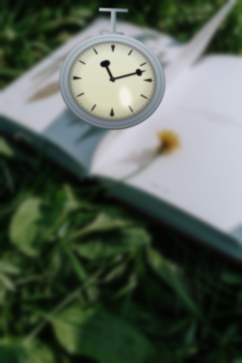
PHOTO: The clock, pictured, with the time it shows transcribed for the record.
11:12
